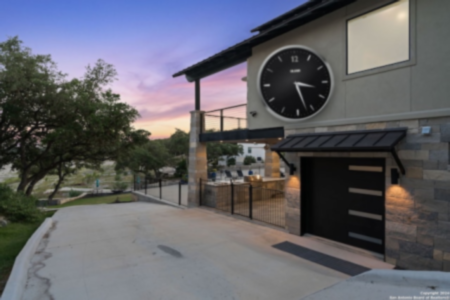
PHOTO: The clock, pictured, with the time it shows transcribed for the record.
3:27
